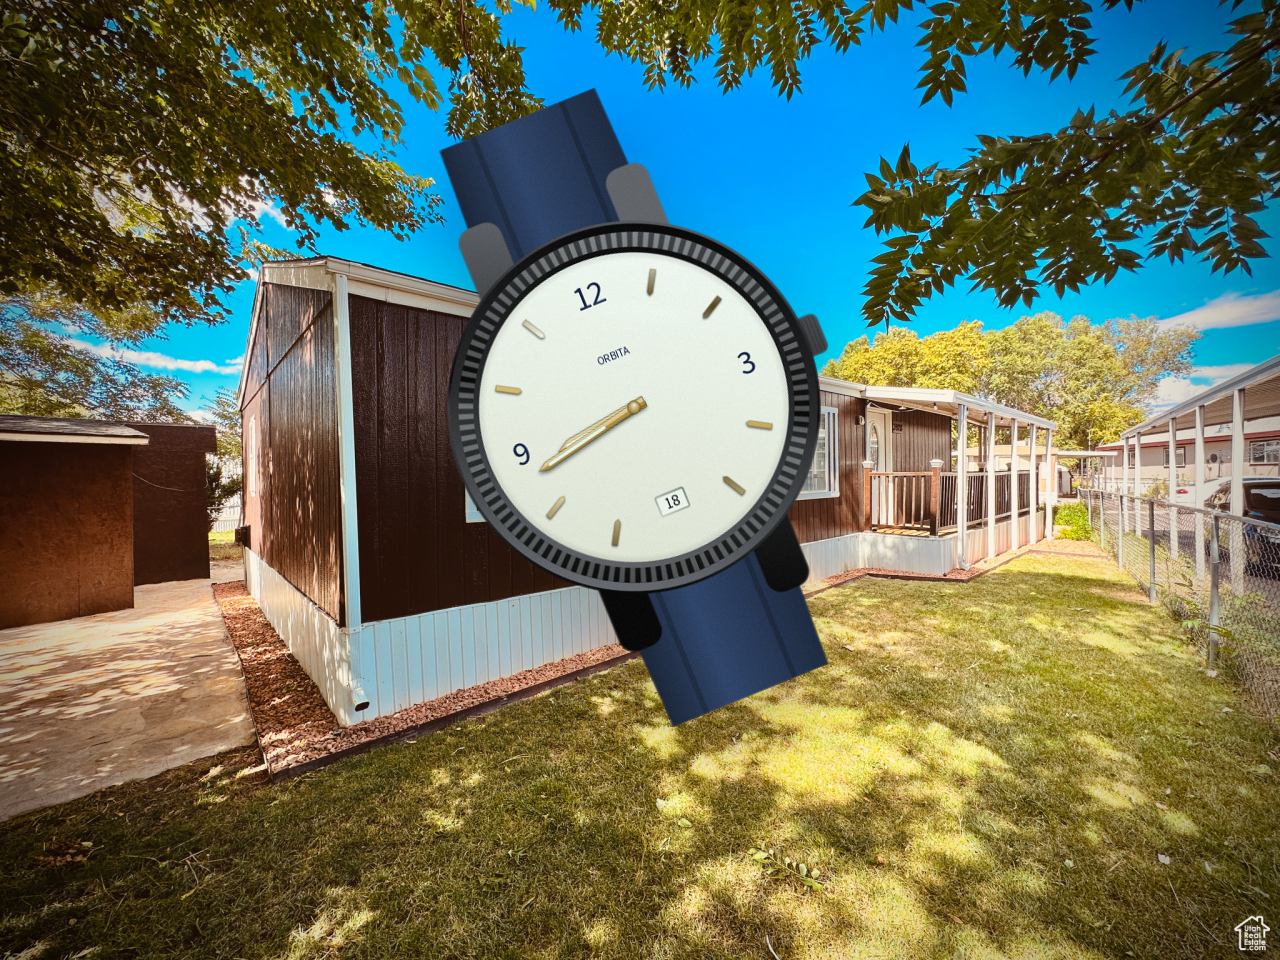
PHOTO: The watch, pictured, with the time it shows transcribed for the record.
8:43
